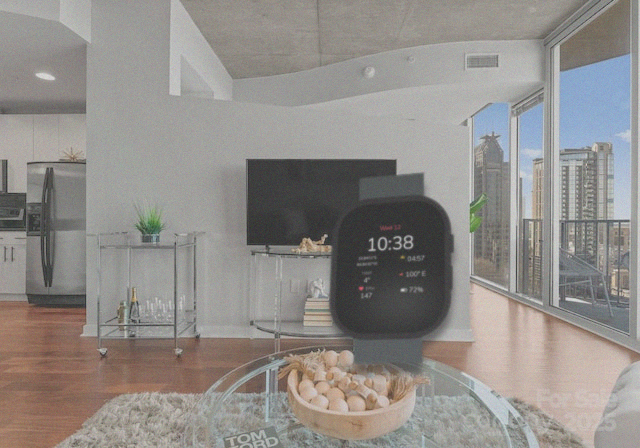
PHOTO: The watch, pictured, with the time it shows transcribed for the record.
10:38
